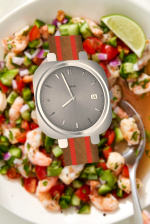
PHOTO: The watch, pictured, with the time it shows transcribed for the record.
7:57
